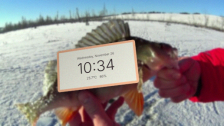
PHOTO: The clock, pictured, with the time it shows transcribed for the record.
10:34
